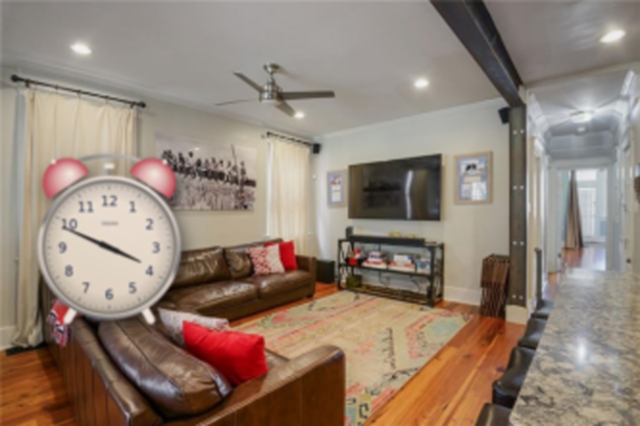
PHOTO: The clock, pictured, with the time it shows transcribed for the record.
3:49
